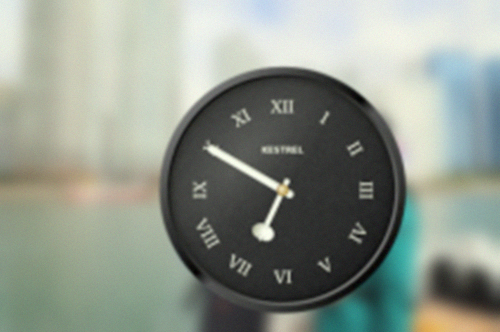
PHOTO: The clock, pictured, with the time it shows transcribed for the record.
6:50
